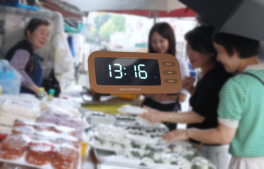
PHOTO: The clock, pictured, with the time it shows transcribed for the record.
13:16
